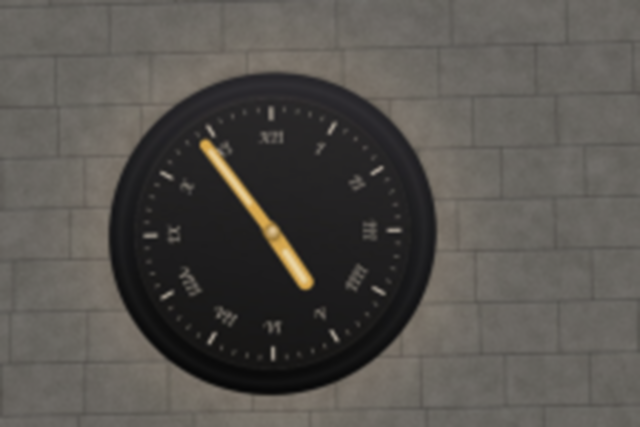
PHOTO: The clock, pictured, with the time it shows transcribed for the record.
4:54
